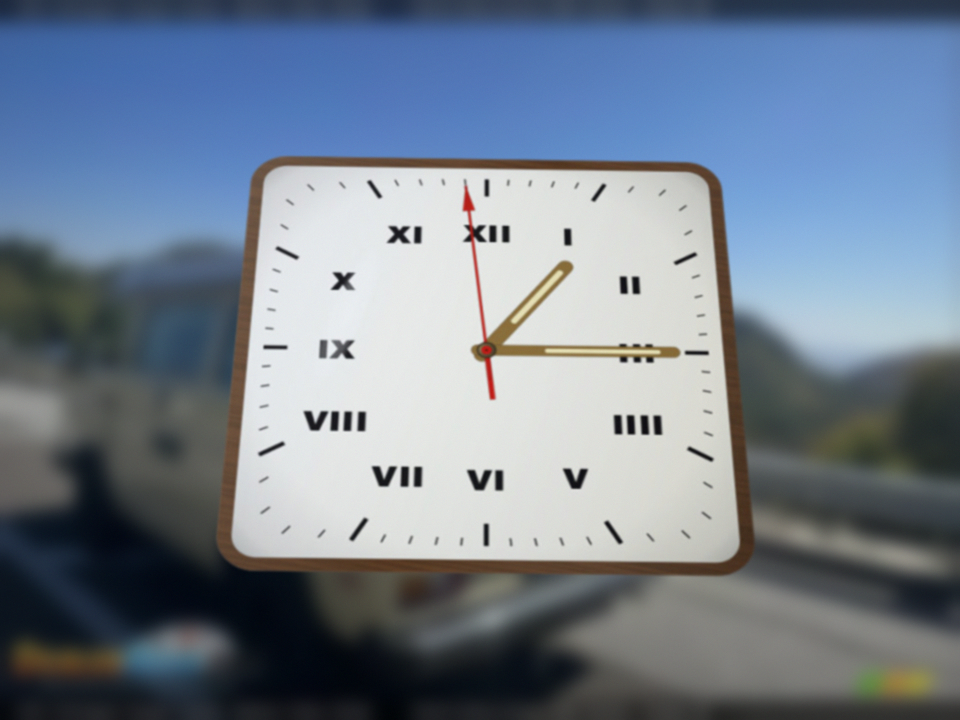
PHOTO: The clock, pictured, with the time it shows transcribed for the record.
1:14:59
